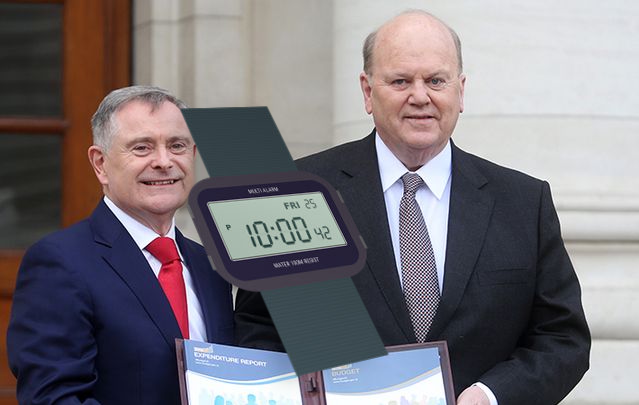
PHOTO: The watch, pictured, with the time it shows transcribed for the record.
10:00:42
